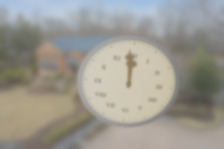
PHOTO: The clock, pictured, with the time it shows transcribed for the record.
11:59
